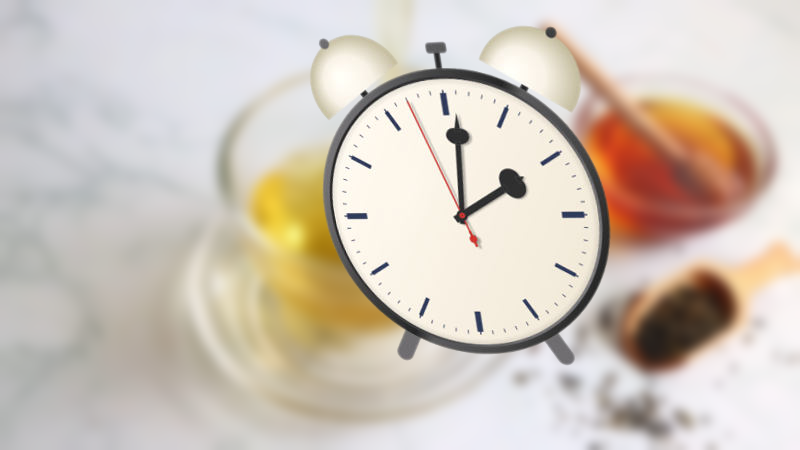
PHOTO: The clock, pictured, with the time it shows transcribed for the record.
2:00:57
